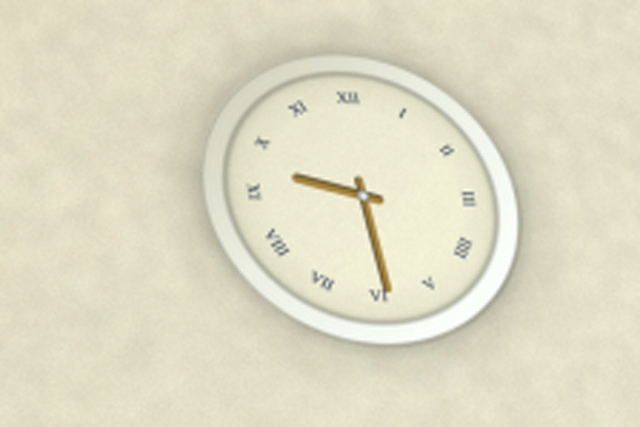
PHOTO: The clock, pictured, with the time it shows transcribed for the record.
9:29
